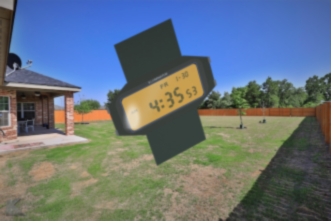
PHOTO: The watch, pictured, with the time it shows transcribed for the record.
4:35:53
